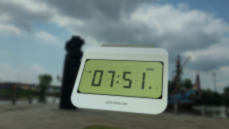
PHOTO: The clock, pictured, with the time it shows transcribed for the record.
7:51
